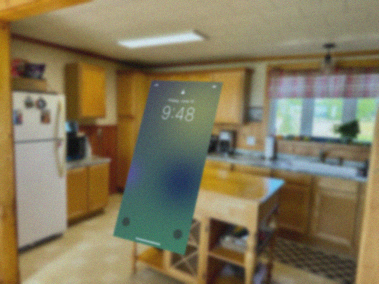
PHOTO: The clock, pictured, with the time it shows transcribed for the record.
9:48
